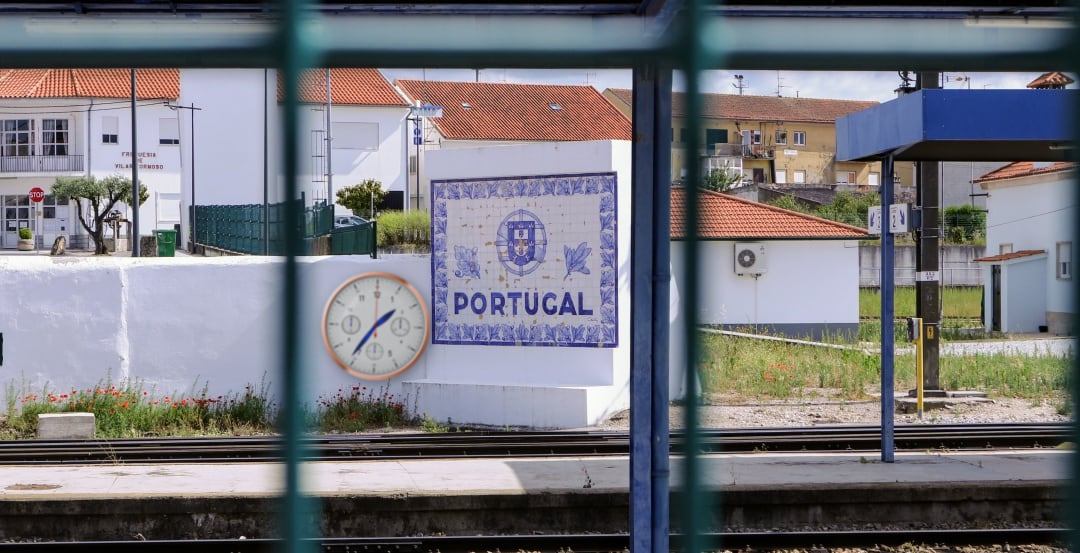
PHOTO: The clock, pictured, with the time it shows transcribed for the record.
1:36
